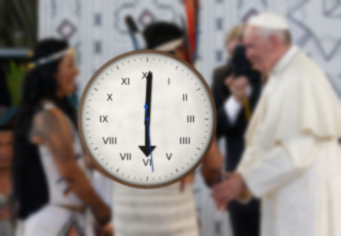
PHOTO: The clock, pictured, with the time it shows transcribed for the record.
6:00:29
